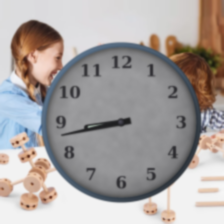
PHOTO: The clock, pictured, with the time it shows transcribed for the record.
8:43
